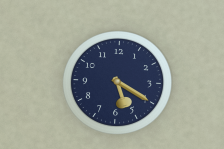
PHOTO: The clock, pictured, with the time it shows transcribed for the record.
5:20
